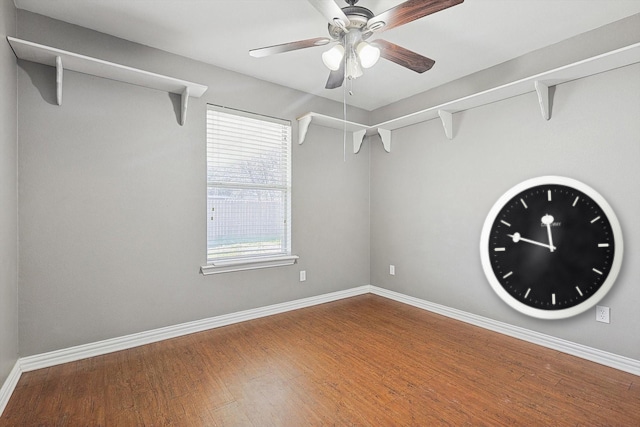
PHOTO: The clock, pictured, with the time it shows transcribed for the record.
11:48
